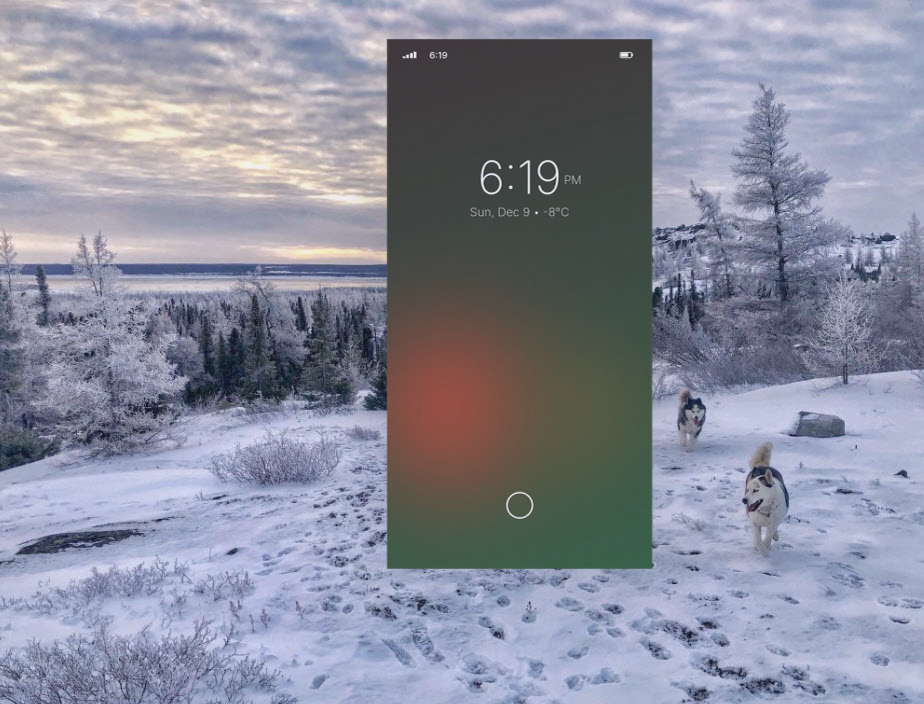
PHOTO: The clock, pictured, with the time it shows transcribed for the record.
6:19
